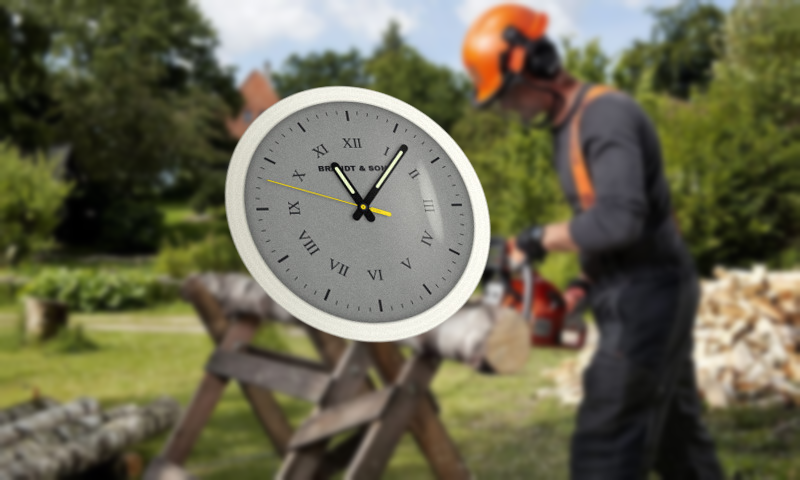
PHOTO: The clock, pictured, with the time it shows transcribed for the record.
11:06:48
